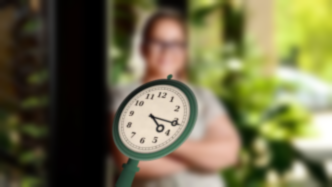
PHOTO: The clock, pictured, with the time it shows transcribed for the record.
4:16
